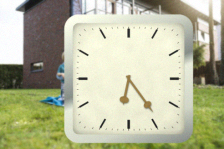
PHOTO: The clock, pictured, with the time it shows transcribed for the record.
6:24
